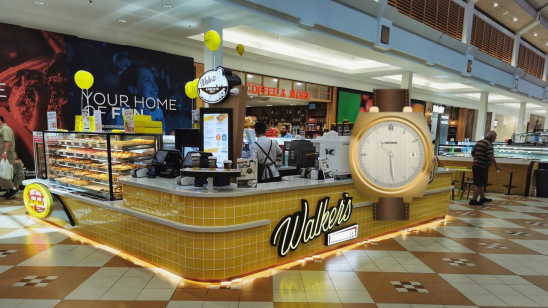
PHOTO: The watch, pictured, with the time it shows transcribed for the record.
10:29
